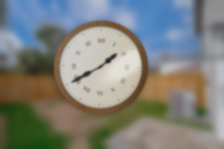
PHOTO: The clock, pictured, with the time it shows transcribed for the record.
1:40
